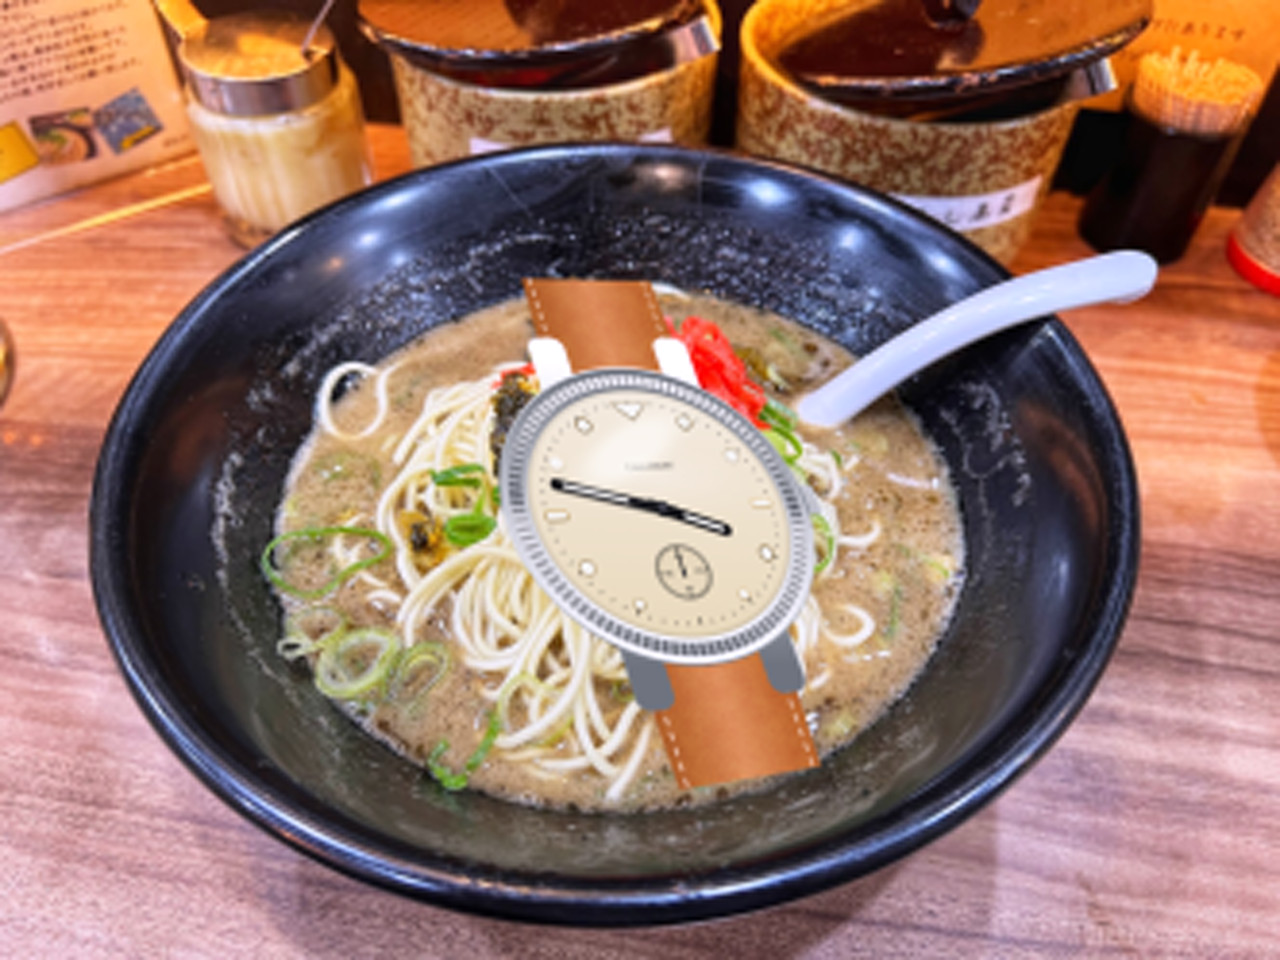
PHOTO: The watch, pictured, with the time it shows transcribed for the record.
3:48
